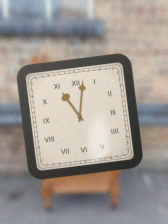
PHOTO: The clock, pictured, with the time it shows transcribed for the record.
11:02
